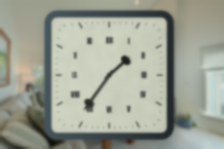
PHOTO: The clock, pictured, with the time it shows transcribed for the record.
1:36
